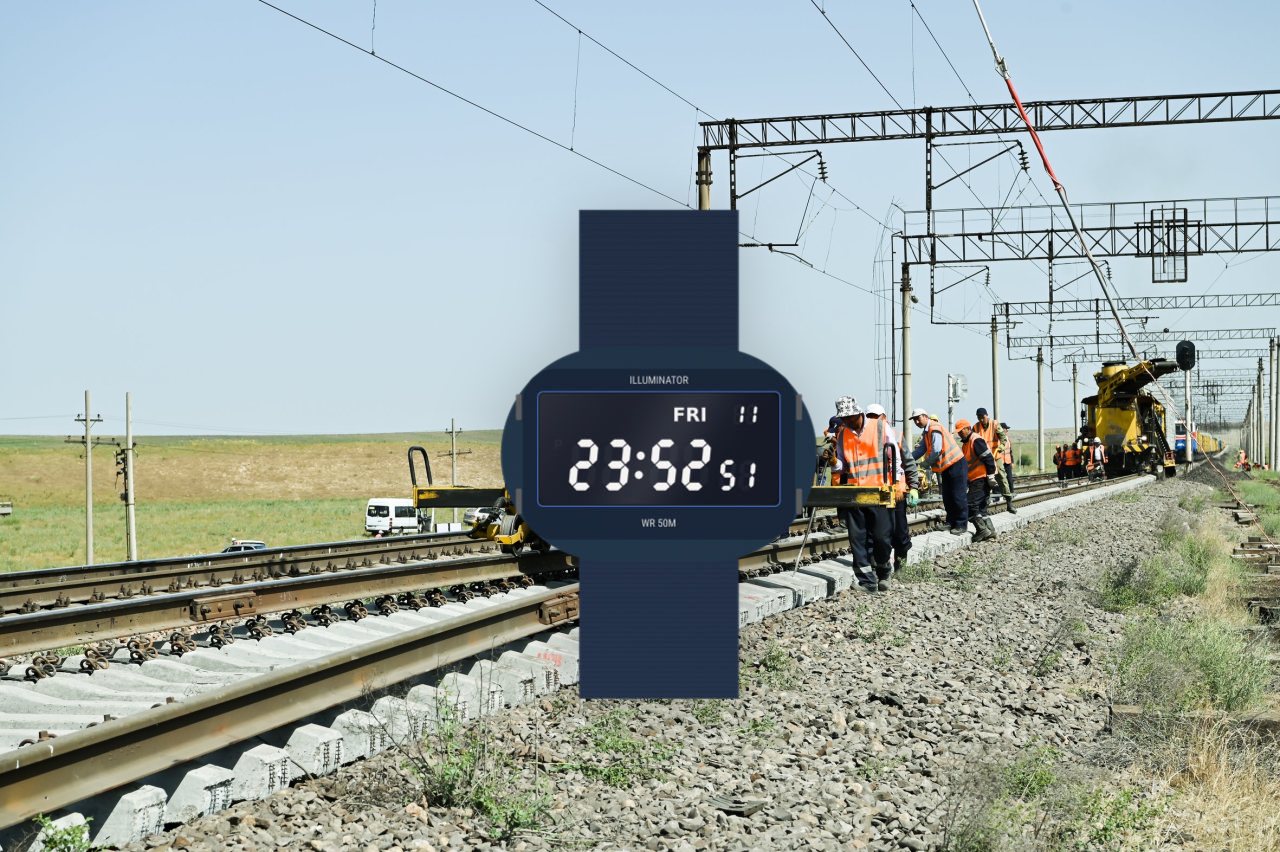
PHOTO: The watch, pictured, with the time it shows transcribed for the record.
23:52:51
